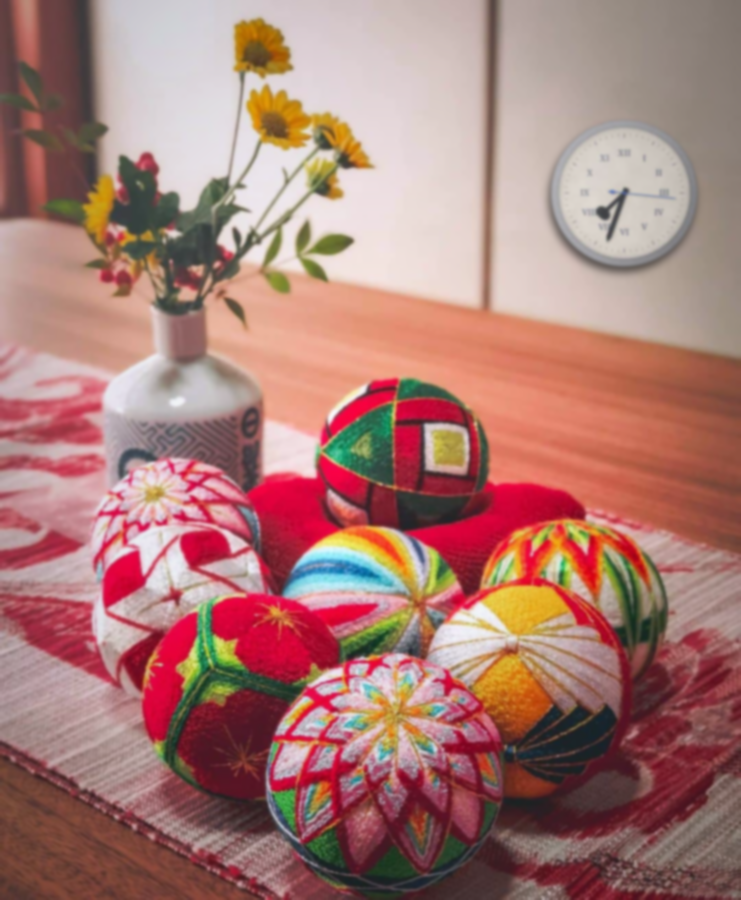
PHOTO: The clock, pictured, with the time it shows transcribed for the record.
7:33:16
